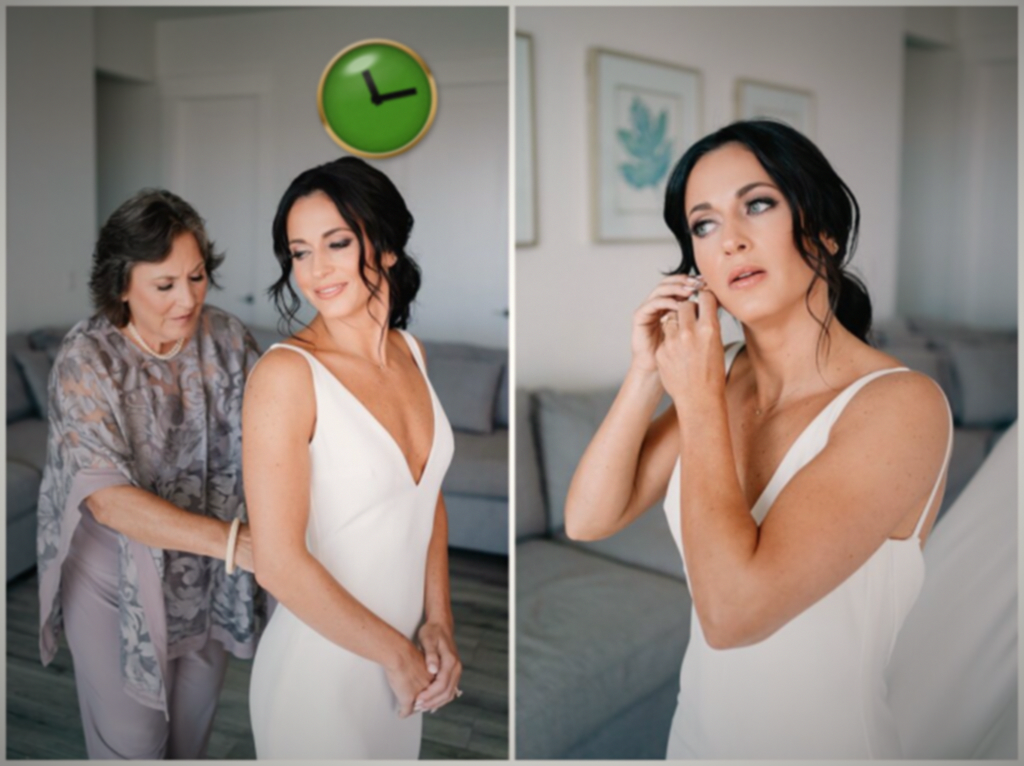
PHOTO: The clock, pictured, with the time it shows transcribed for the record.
11:13
